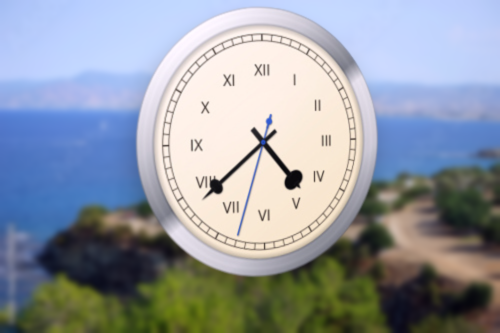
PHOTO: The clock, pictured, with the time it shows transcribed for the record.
4:38:33
